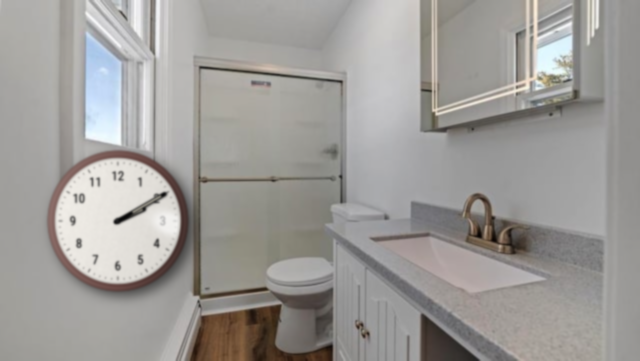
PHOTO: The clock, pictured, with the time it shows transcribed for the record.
2:10
